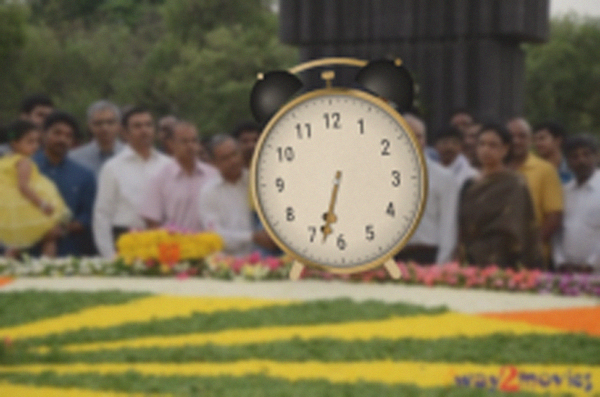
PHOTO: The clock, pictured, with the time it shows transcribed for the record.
6:33
